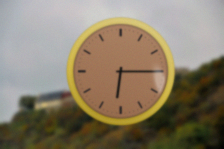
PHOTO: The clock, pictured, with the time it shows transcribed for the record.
6:15
